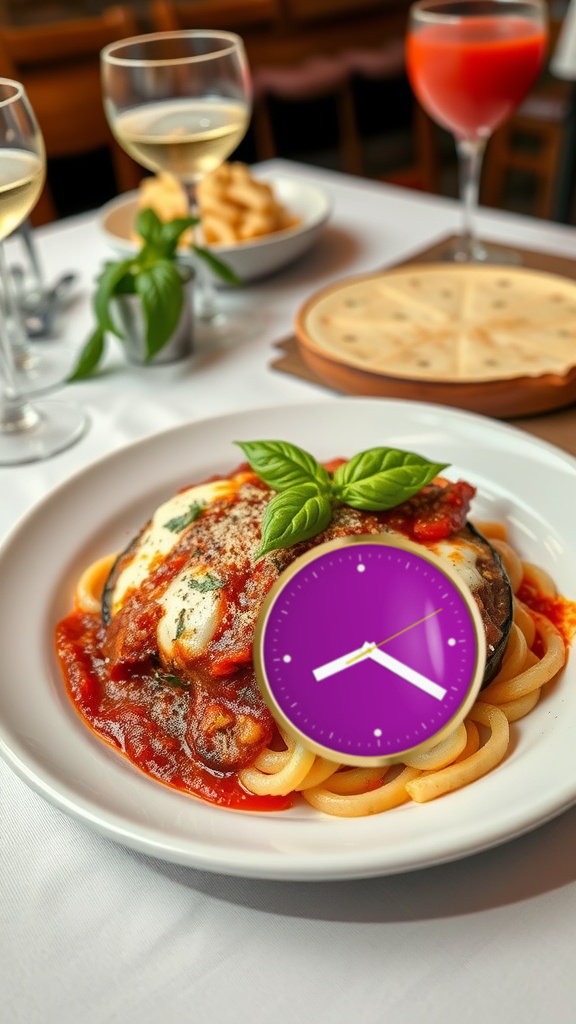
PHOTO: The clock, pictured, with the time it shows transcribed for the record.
8:21:11
